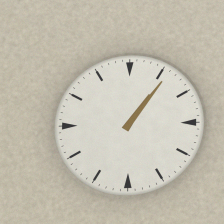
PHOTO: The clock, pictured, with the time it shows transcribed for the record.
1:06
